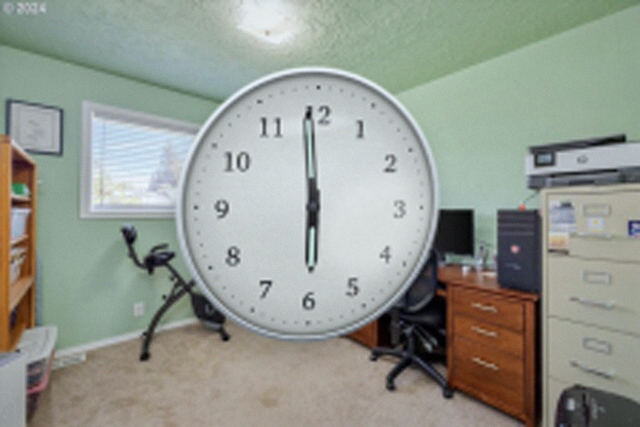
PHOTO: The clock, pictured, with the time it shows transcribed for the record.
5:59
